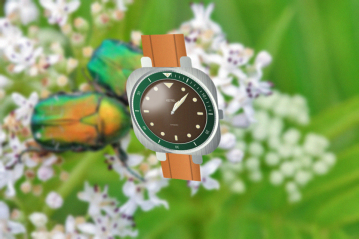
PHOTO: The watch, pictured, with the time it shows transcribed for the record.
1:07
